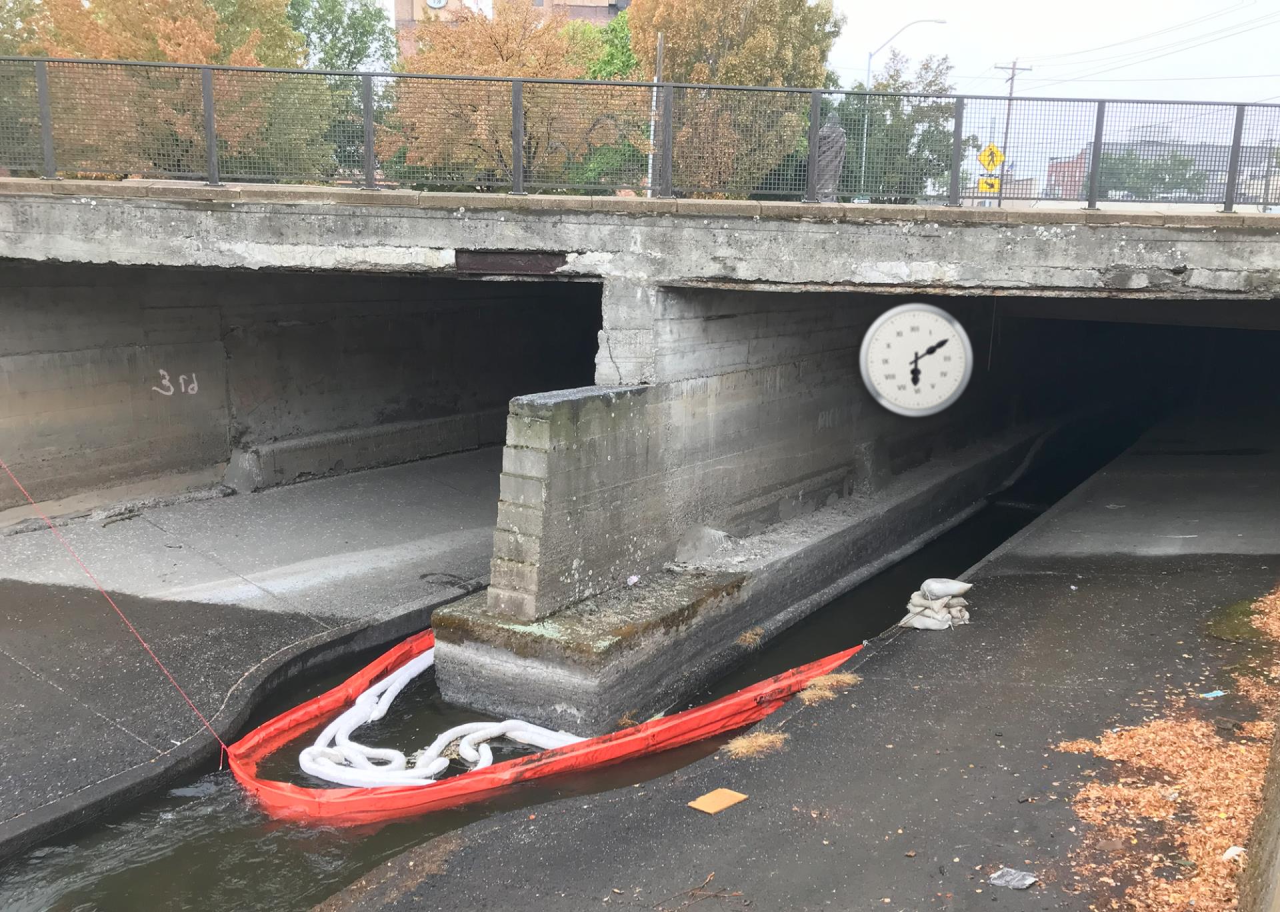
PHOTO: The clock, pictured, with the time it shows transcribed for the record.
6:10
